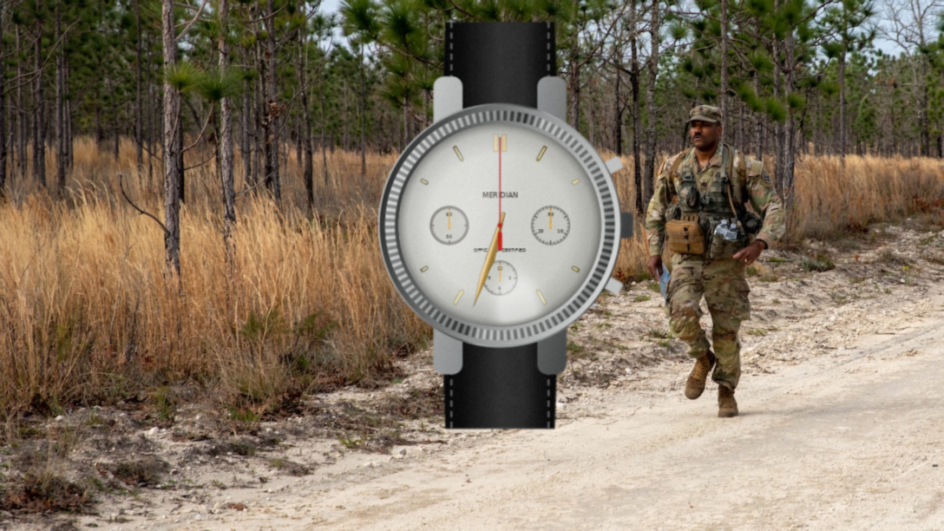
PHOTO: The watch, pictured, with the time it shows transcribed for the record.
6:33
